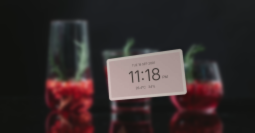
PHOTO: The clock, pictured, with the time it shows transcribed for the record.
11:18
